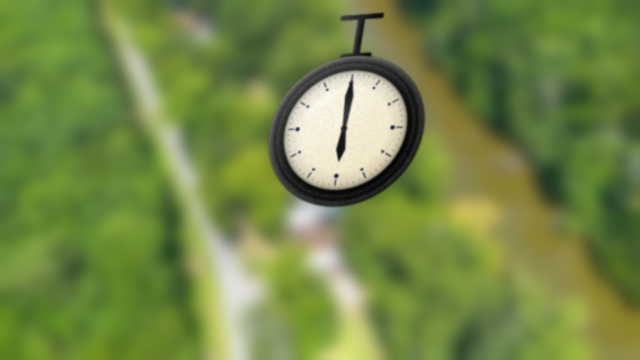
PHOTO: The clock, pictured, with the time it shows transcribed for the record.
6:00
